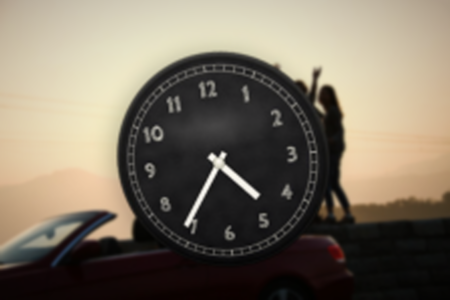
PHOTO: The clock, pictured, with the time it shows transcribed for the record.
4:36
